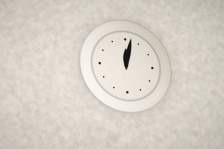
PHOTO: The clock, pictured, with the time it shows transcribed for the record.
12:02
